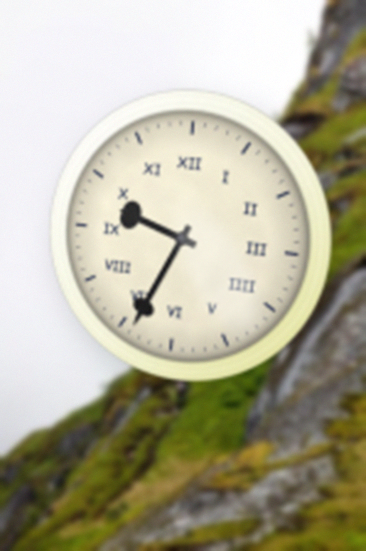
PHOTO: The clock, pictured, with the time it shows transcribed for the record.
9:34
